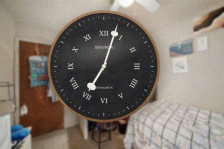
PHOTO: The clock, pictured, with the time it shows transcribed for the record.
7:03
